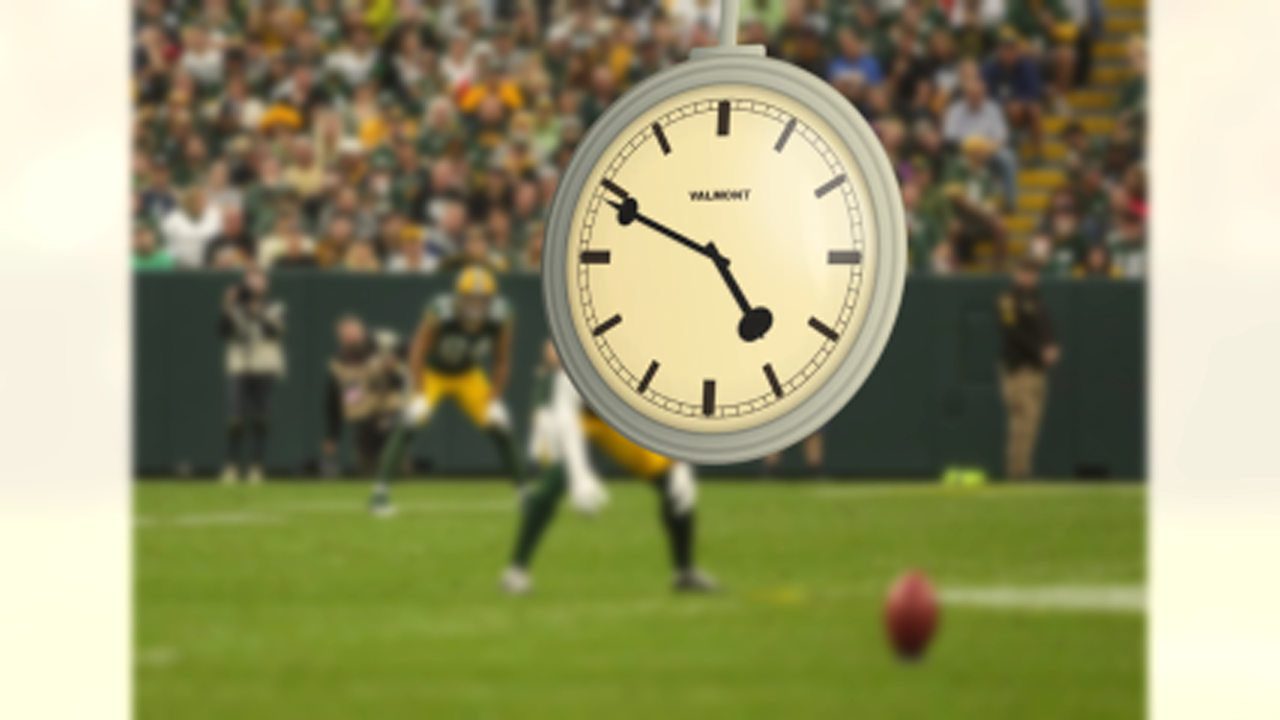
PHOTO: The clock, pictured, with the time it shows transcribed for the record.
4:49
